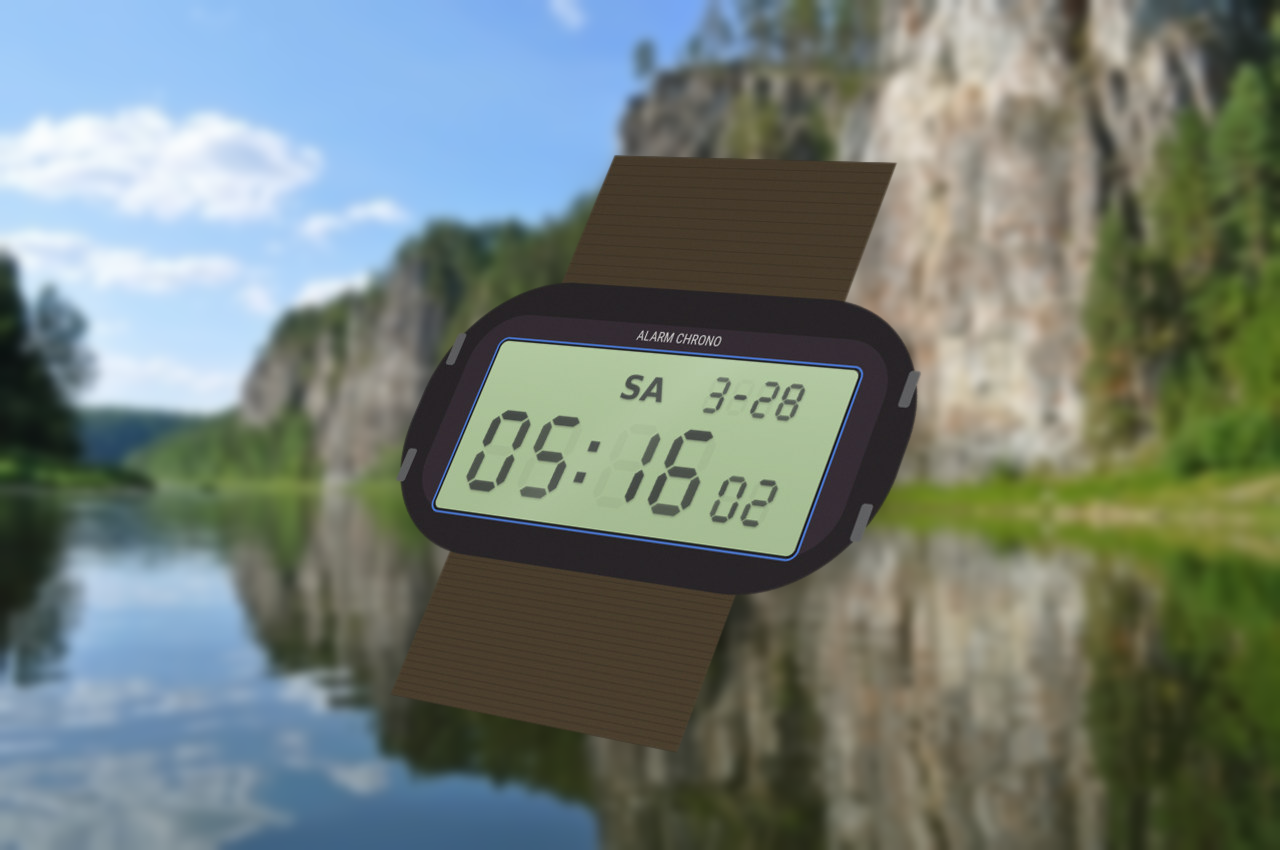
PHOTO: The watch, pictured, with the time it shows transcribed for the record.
5:16:02
